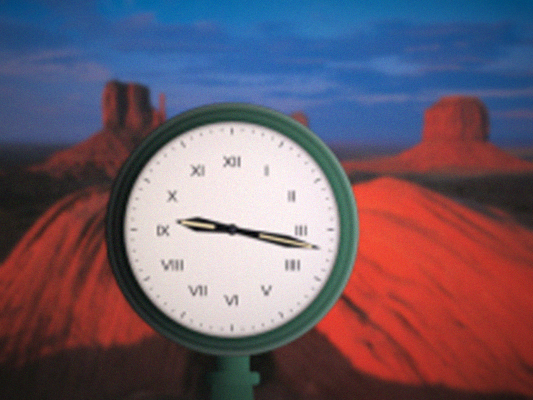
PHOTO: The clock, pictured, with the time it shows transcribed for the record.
9:17
